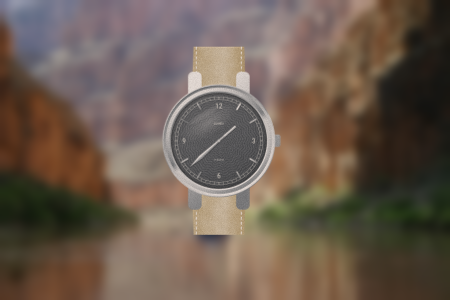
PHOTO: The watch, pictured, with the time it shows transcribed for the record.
1:38
